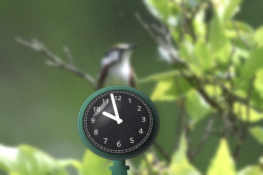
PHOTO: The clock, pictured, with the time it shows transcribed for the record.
9:58
